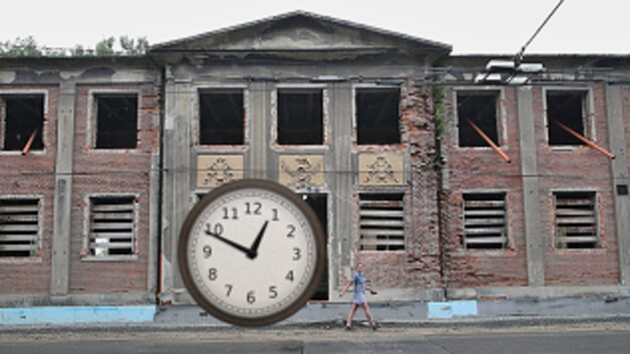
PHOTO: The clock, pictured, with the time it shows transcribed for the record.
12:49
